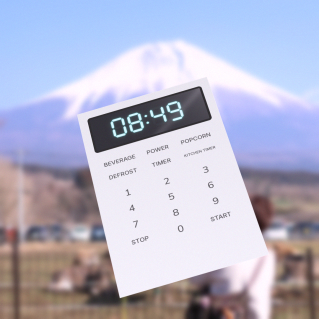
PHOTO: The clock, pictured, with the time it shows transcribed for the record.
8:49
